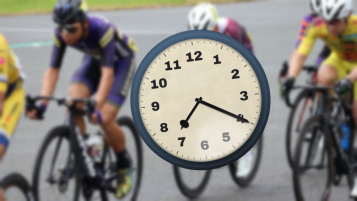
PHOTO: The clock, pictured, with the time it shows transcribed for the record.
7:20
